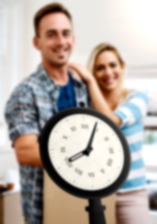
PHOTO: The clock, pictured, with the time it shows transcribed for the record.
8:04
